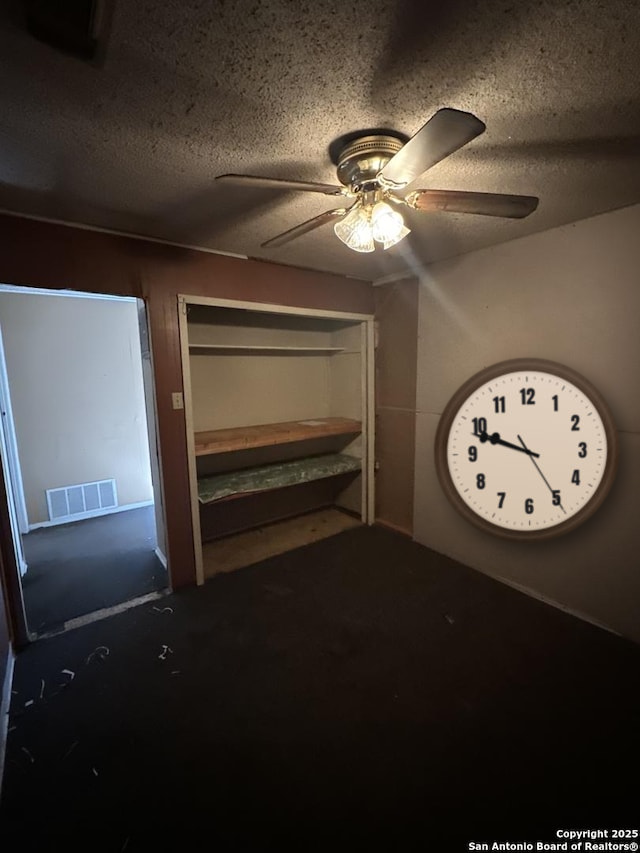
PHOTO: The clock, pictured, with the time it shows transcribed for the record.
9:48:25
